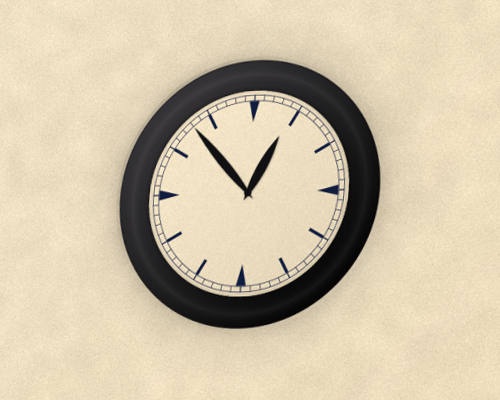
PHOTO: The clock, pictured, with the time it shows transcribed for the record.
12:53
